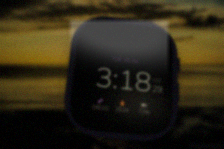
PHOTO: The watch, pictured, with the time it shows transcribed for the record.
3:18
